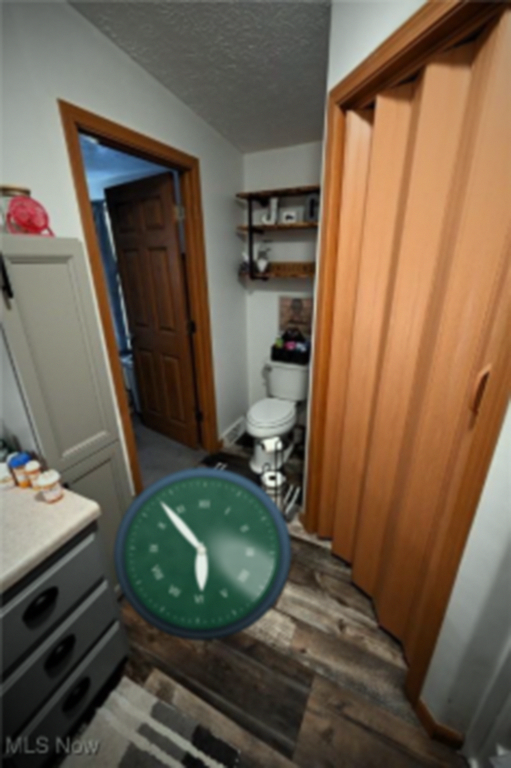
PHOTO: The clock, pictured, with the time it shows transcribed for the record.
5:53
